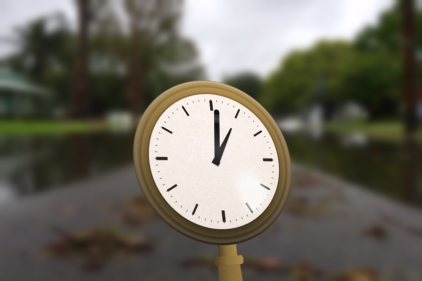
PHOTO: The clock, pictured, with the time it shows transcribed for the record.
1:01
